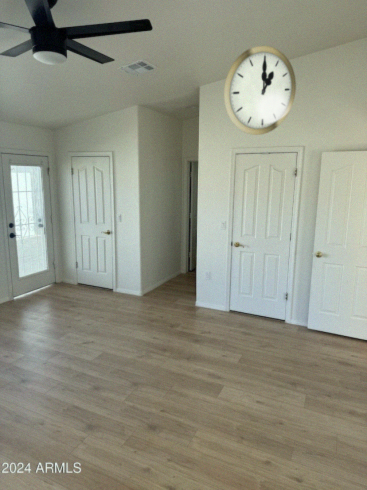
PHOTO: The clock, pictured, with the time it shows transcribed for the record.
1:00
